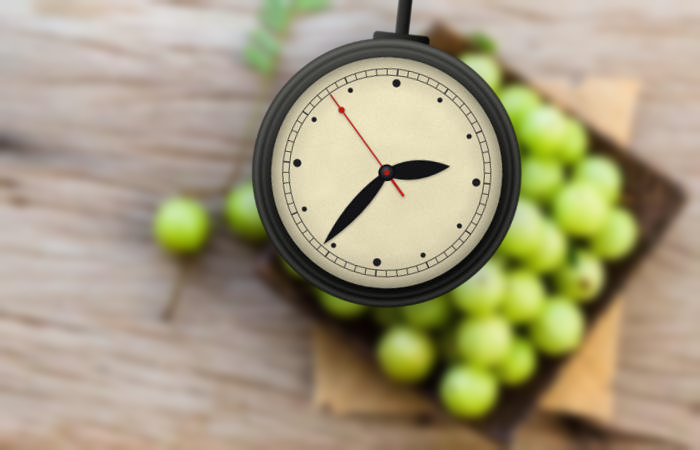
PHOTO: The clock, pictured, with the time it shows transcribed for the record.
2:35:53
